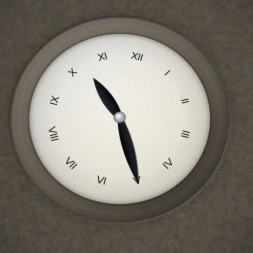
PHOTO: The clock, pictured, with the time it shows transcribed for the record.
10:25
